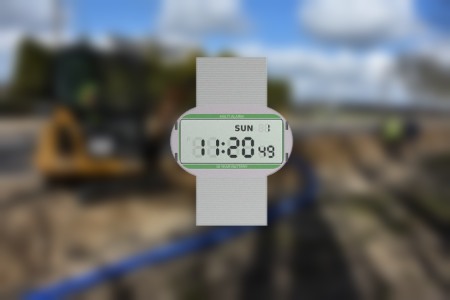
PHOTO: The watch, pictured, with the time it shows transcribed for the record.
11:20:49
